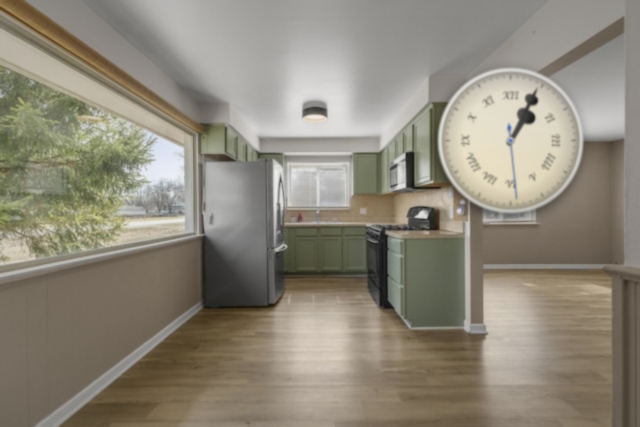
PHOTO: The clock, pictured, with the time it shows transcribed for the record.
1:04:29
